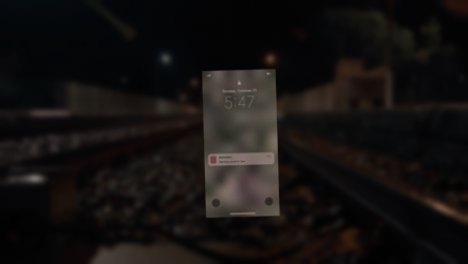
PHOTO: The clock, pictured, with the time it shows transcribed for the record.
5:47
